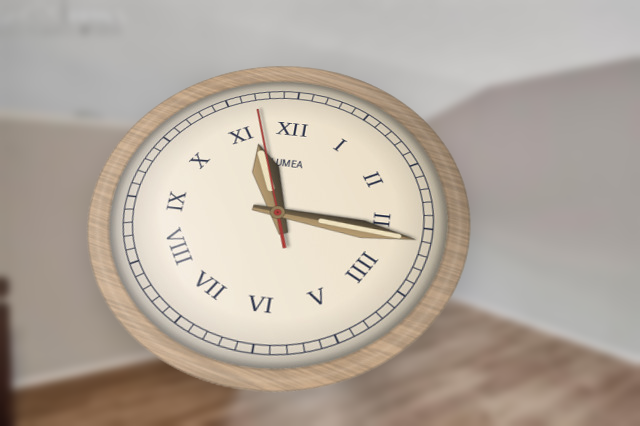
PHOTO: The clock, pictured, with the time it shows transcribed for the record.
11:15:57
